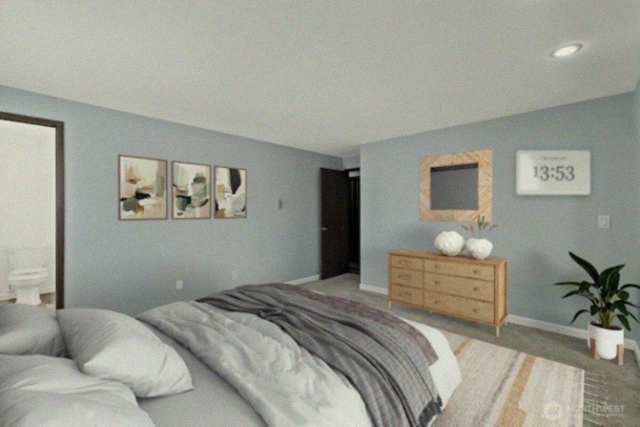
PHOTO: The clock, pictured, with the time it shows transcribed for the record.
13:53
